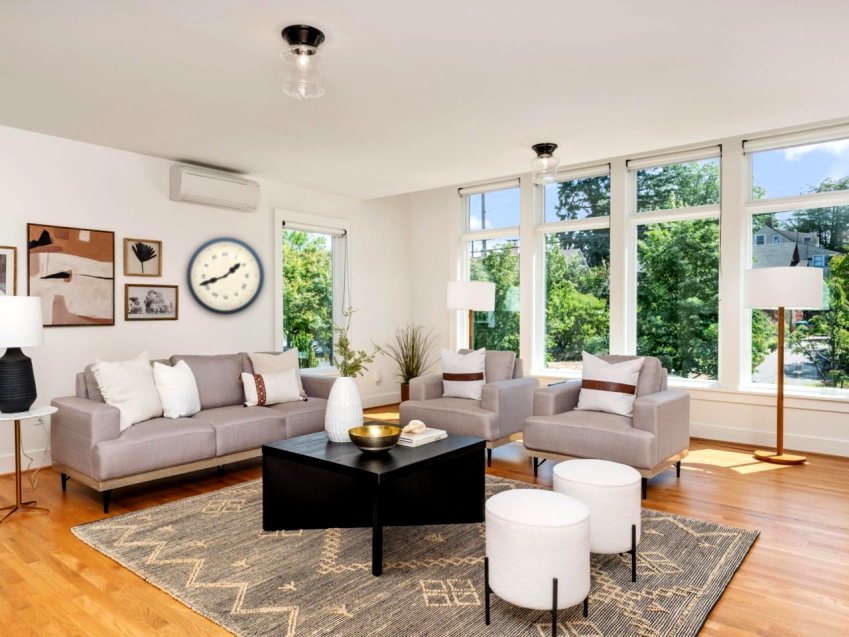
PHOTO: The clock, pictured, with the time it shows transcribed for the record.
1:42
